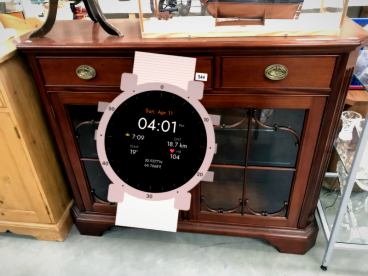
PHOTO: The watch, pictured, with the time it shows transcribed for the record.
4:01
